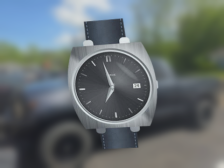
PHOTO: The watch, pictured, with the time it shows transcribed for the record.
6:58
